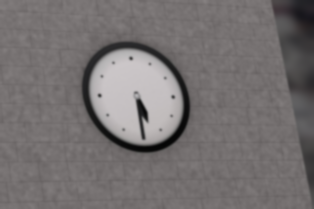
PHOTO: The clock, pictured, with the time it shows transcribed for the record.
5:30
